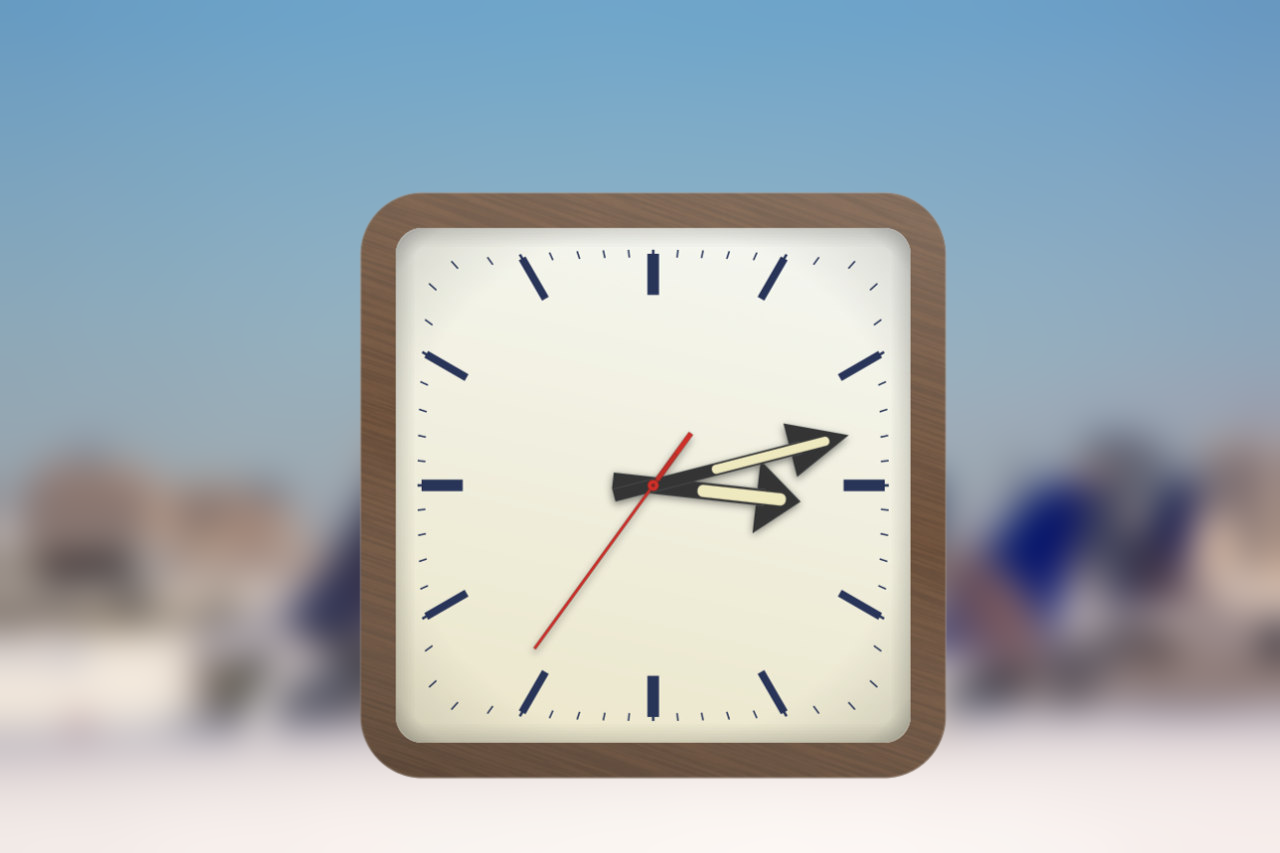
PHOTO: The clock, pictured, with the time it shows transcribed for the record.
3:12:36
